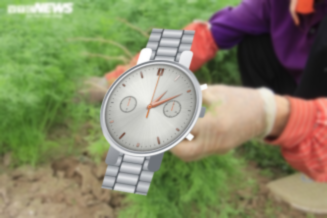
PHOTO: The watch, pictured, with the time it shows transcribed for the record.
1:10
